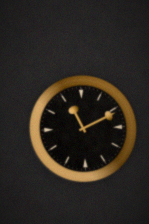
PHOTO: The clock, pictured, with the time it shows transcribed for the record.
11:11
